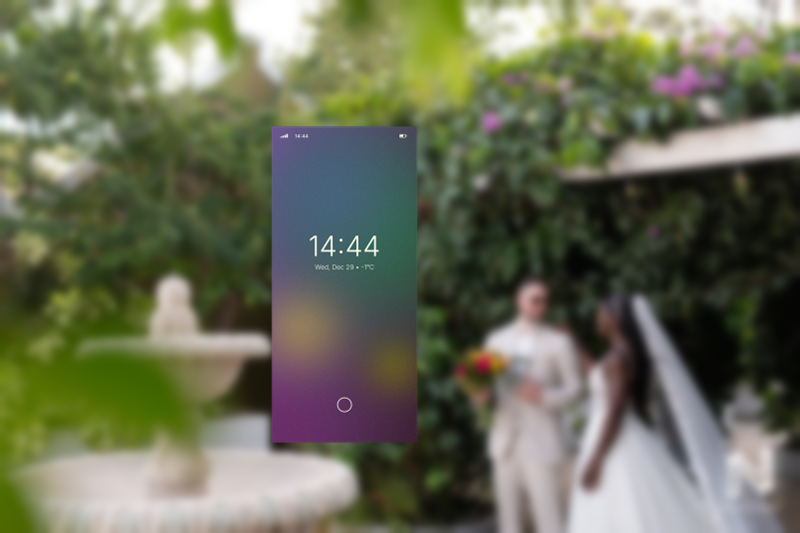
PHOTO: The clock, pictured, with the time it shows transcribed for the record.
14:44
